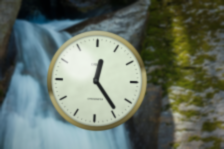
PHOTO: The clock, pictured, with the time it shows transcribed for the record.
12:24
